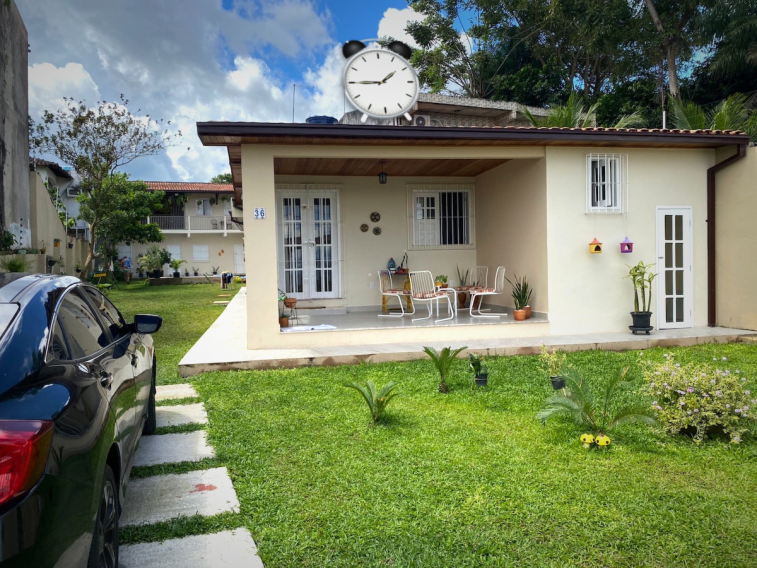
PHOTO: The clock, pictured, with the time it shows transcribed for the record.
1:45
